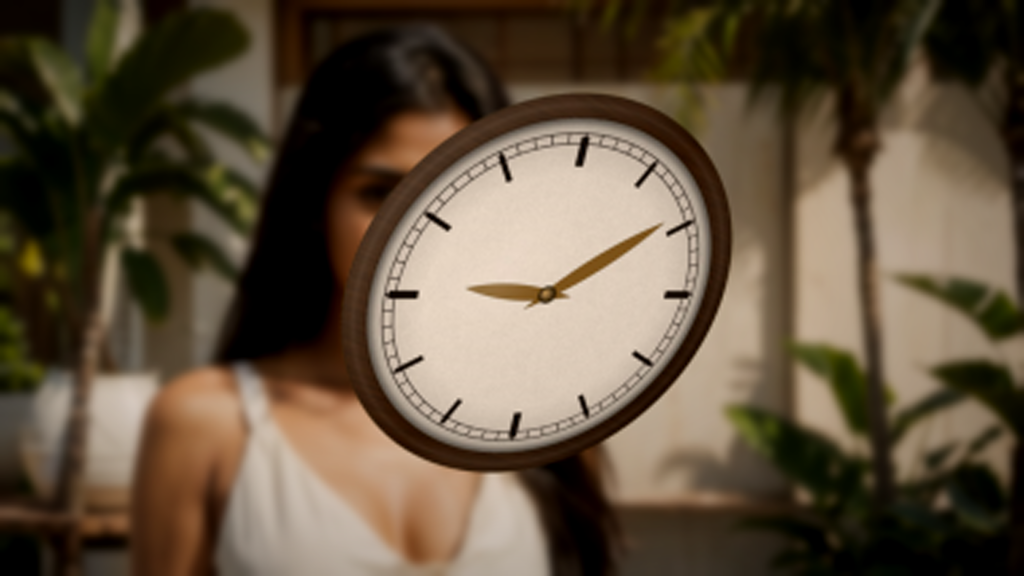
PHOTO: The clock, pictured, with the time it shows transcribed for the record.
9:09
